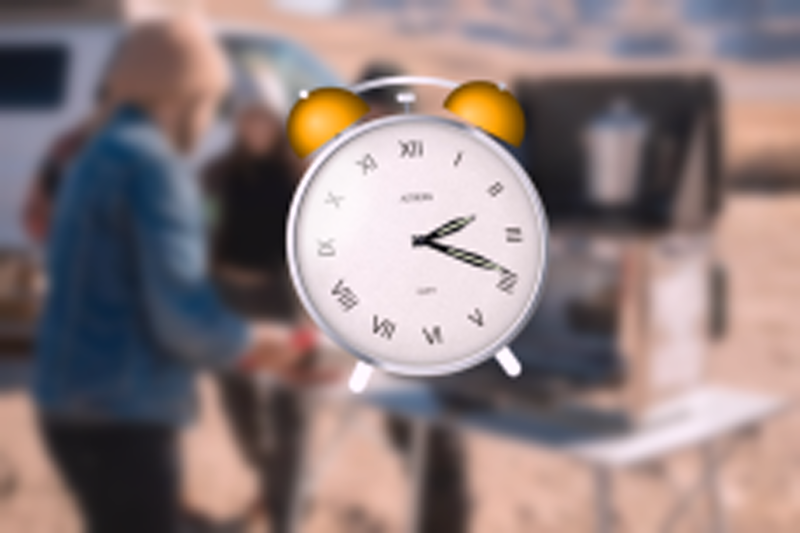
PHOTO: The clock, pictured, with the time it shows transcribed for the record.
2:19
